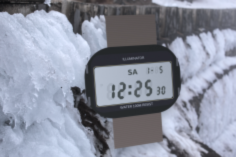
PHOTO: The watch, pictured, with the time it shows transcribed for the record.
12:25
